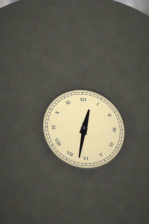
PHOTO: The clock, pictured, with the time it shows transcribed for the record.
12:32
